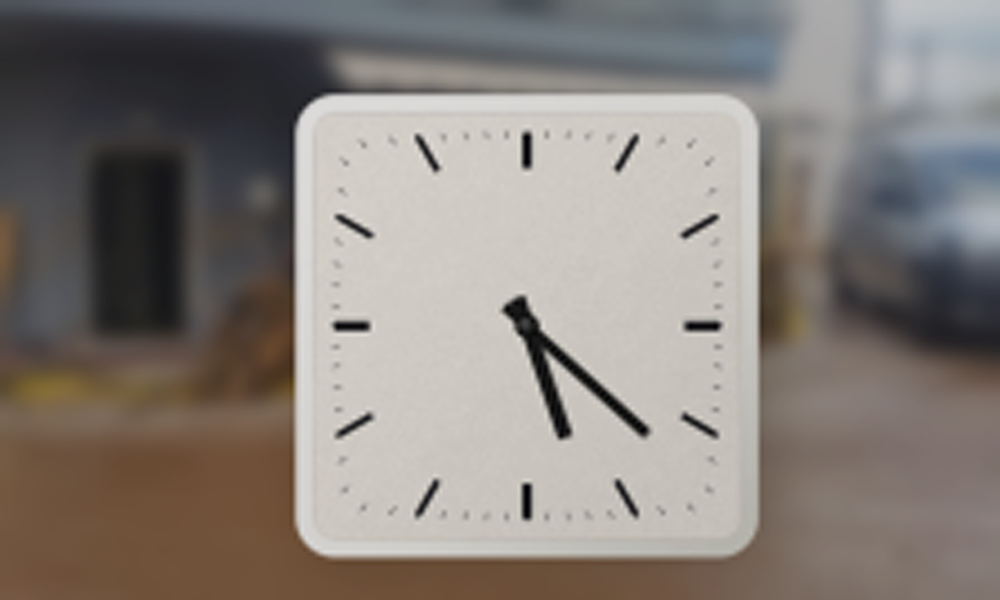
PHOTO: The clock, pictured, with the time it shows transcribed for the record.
5:22
